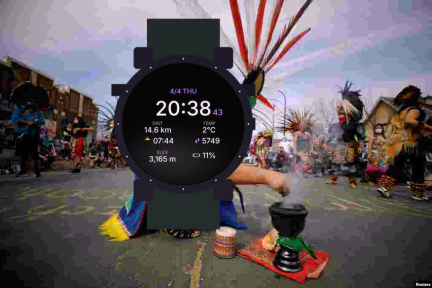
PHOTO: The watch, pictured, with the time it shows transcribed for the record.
20:38:43
